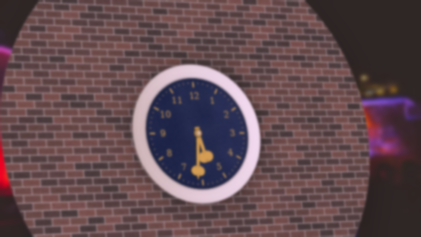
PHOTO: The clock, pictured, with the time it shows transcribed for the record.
5:31
